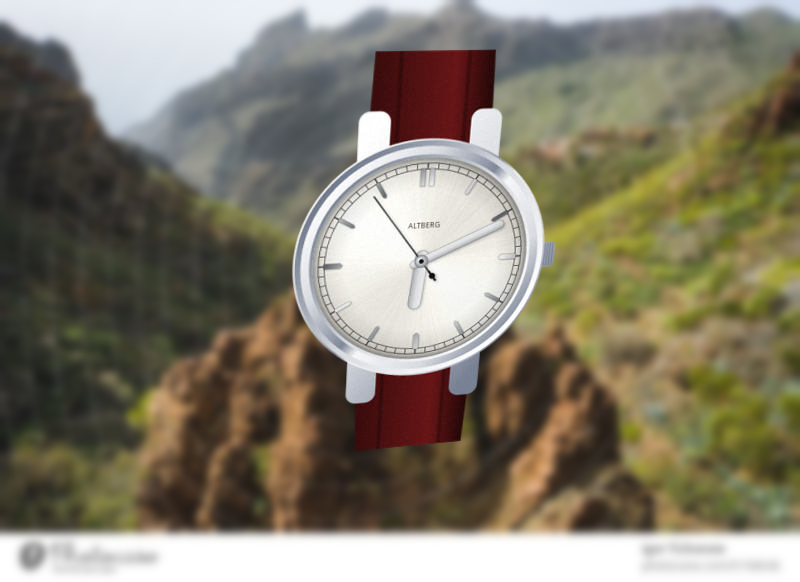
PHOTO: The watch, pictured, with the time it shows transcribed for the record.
6:10:54
